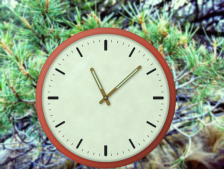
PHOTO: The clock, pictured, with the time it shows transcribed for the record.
11:08
